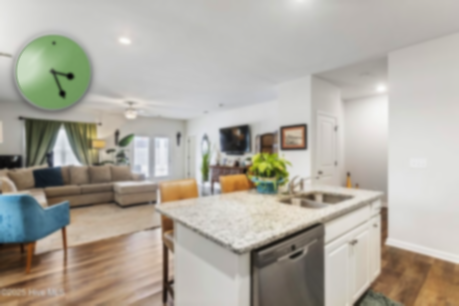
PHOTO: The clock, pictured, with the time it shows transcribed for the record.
3:26
